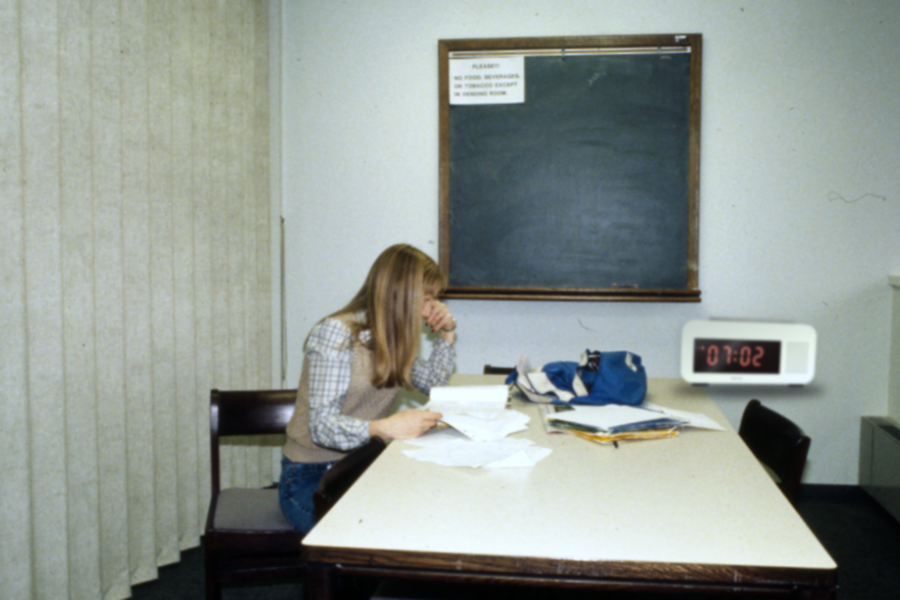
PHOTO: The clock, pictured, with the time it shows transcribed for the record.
7:02
